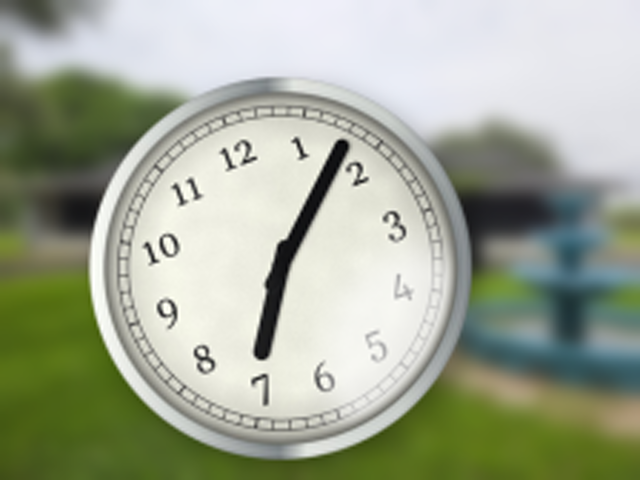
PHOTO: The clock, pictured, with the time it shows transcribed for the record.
7:08
